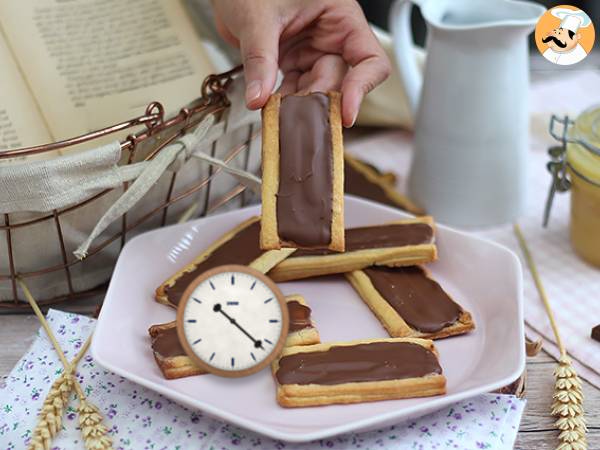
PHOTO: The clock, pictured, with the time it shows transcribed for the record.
10:22
